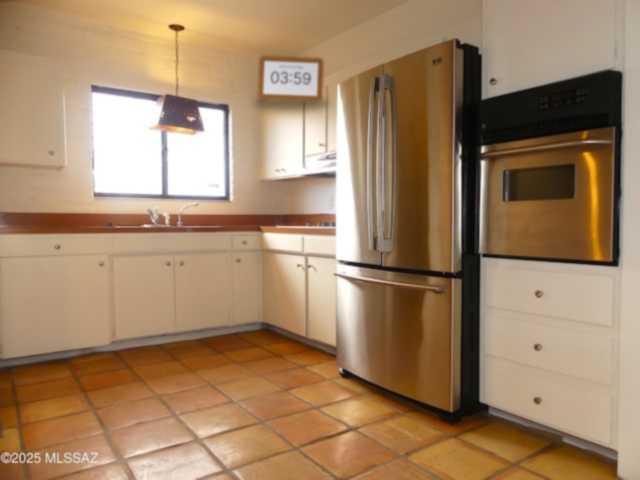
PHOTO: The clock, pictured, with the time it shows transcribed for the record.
3:59
